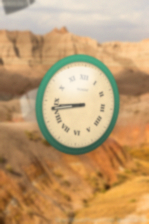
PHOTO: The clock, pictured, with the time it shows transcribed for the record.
8:43
